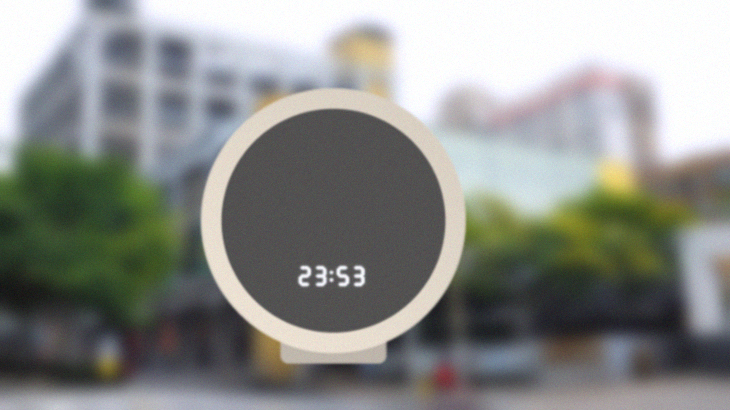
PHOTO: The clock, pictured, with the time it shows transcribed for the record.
23:53
